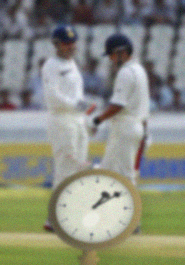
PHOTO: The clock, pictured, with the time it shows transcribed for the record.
1:09
